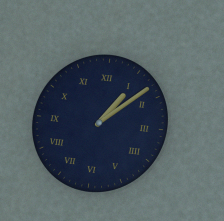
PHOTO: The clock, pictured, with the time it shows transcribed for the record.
1:08
